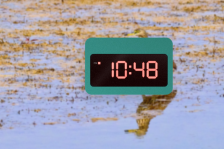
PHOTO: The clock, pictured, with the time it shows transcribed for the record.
10:48
